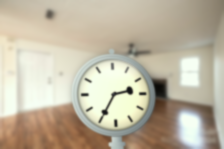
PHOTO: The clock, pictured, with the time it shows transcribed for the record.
2:35
